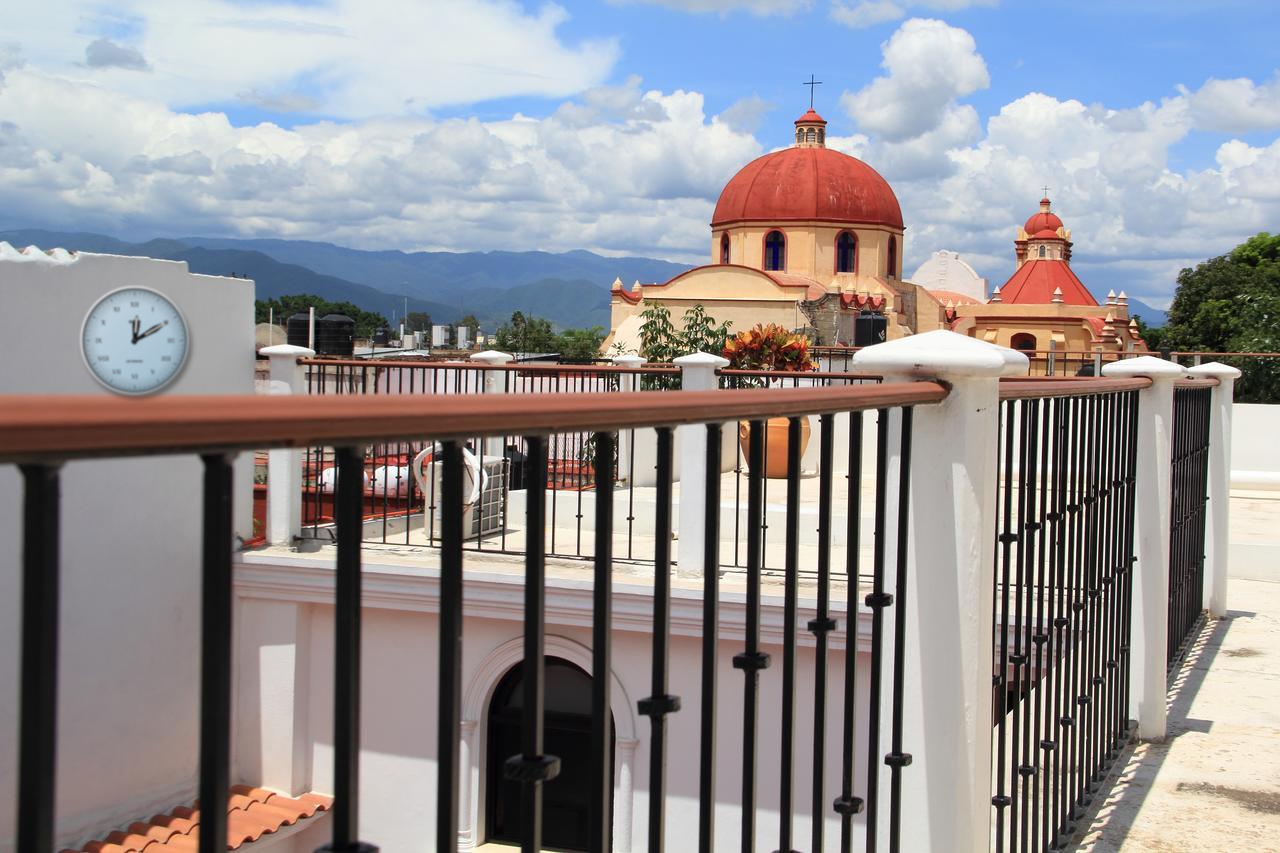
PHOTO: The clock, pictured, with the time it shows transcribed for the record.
12:10
